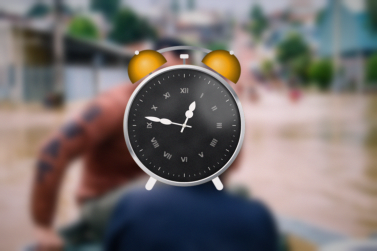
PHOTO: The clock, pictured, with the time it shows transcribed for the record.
12:47
